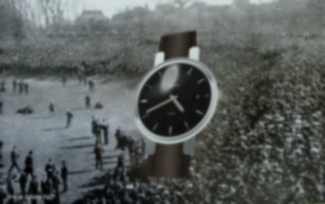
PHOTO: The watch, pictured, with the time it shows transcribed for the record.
4:41
